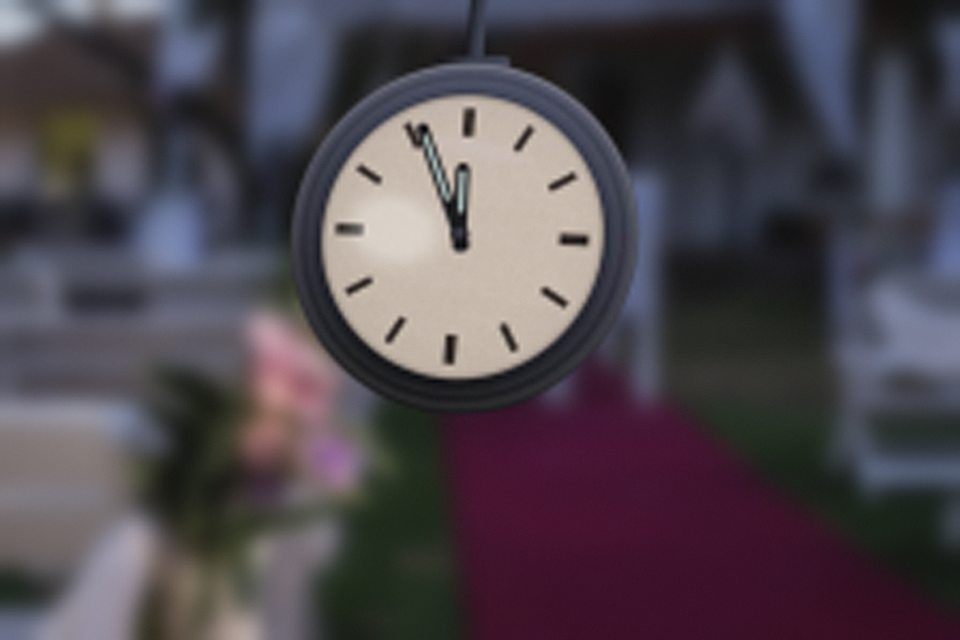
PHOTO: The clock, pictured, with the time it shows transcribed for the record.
11:56
